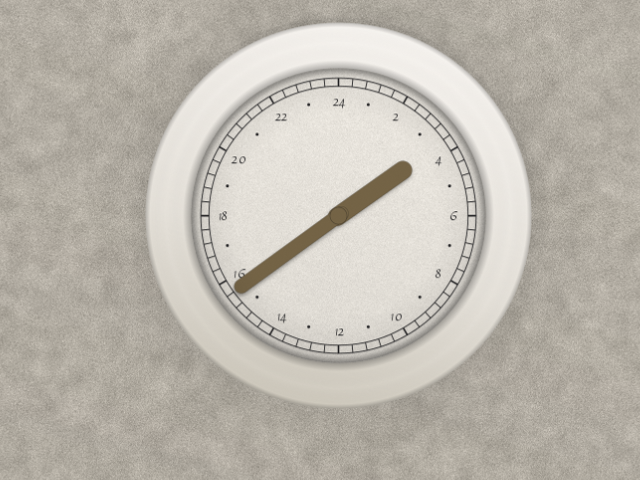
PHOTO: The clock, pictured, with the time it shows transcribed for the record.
3:39
